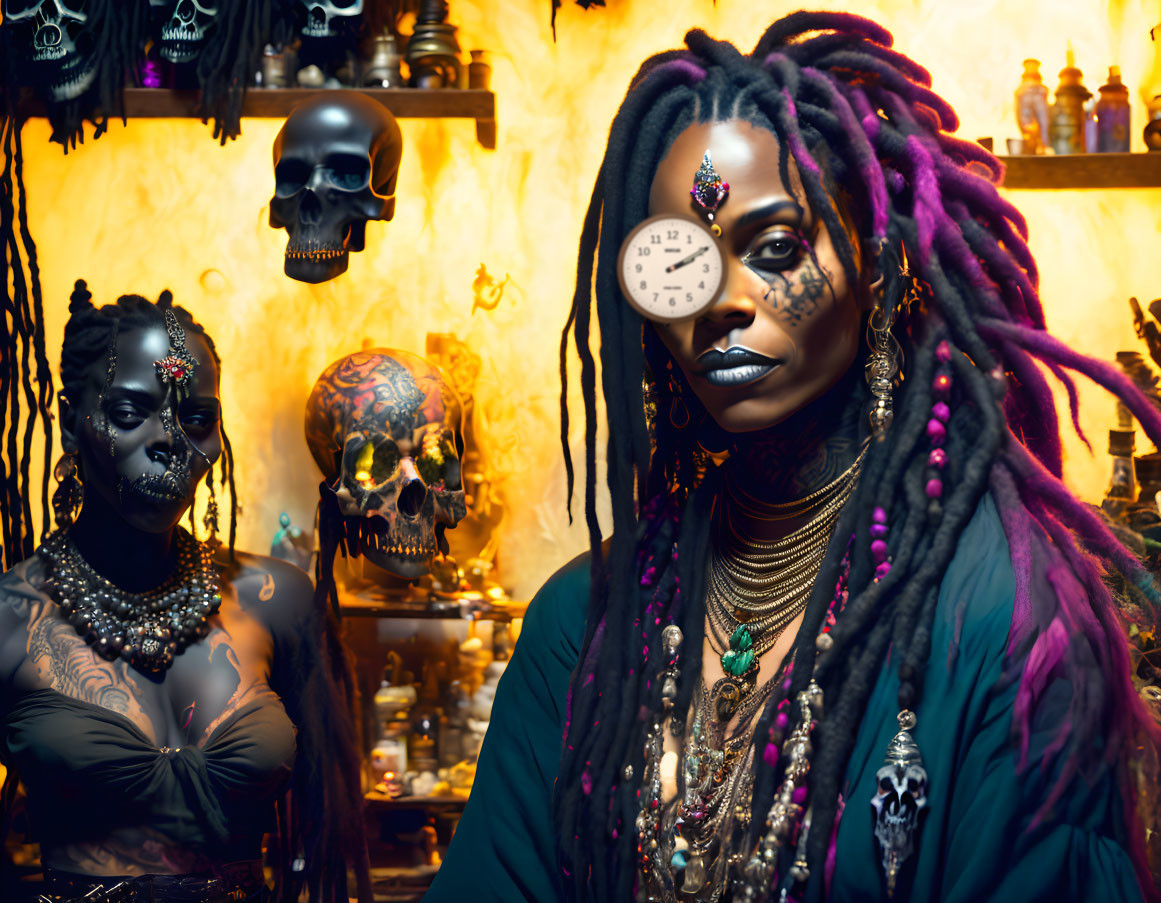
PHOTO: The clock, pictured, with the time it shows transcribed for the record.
2:10
